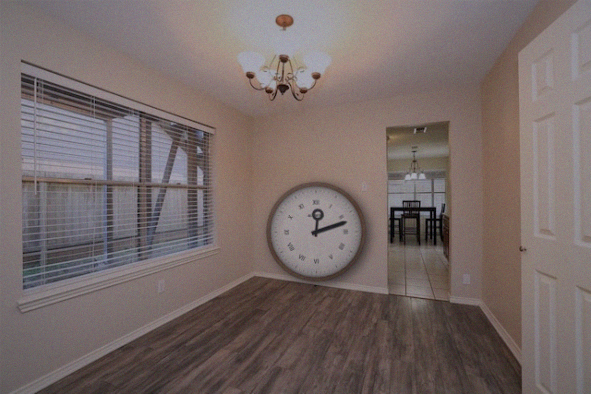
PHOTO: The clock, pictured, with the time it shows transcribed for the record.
12:12
